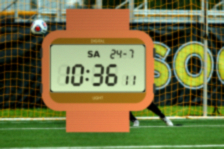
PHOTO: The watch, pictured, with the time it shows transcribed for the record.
10:36:11
